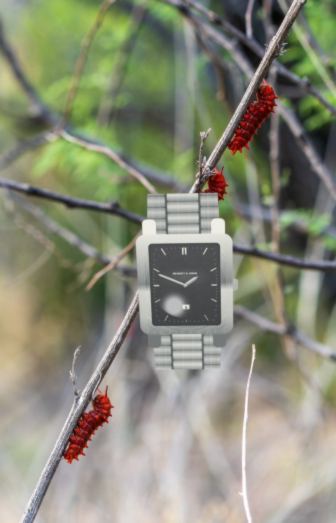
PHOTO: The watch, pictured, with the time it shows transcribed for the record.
1:49
